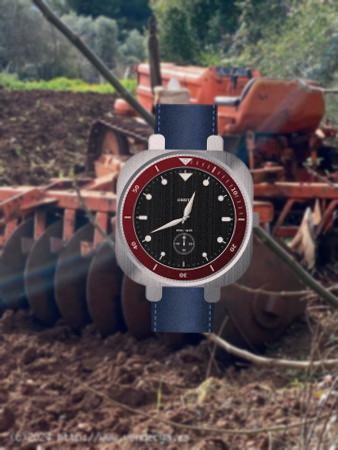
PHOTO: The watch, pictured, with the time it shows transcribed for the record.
12:41
